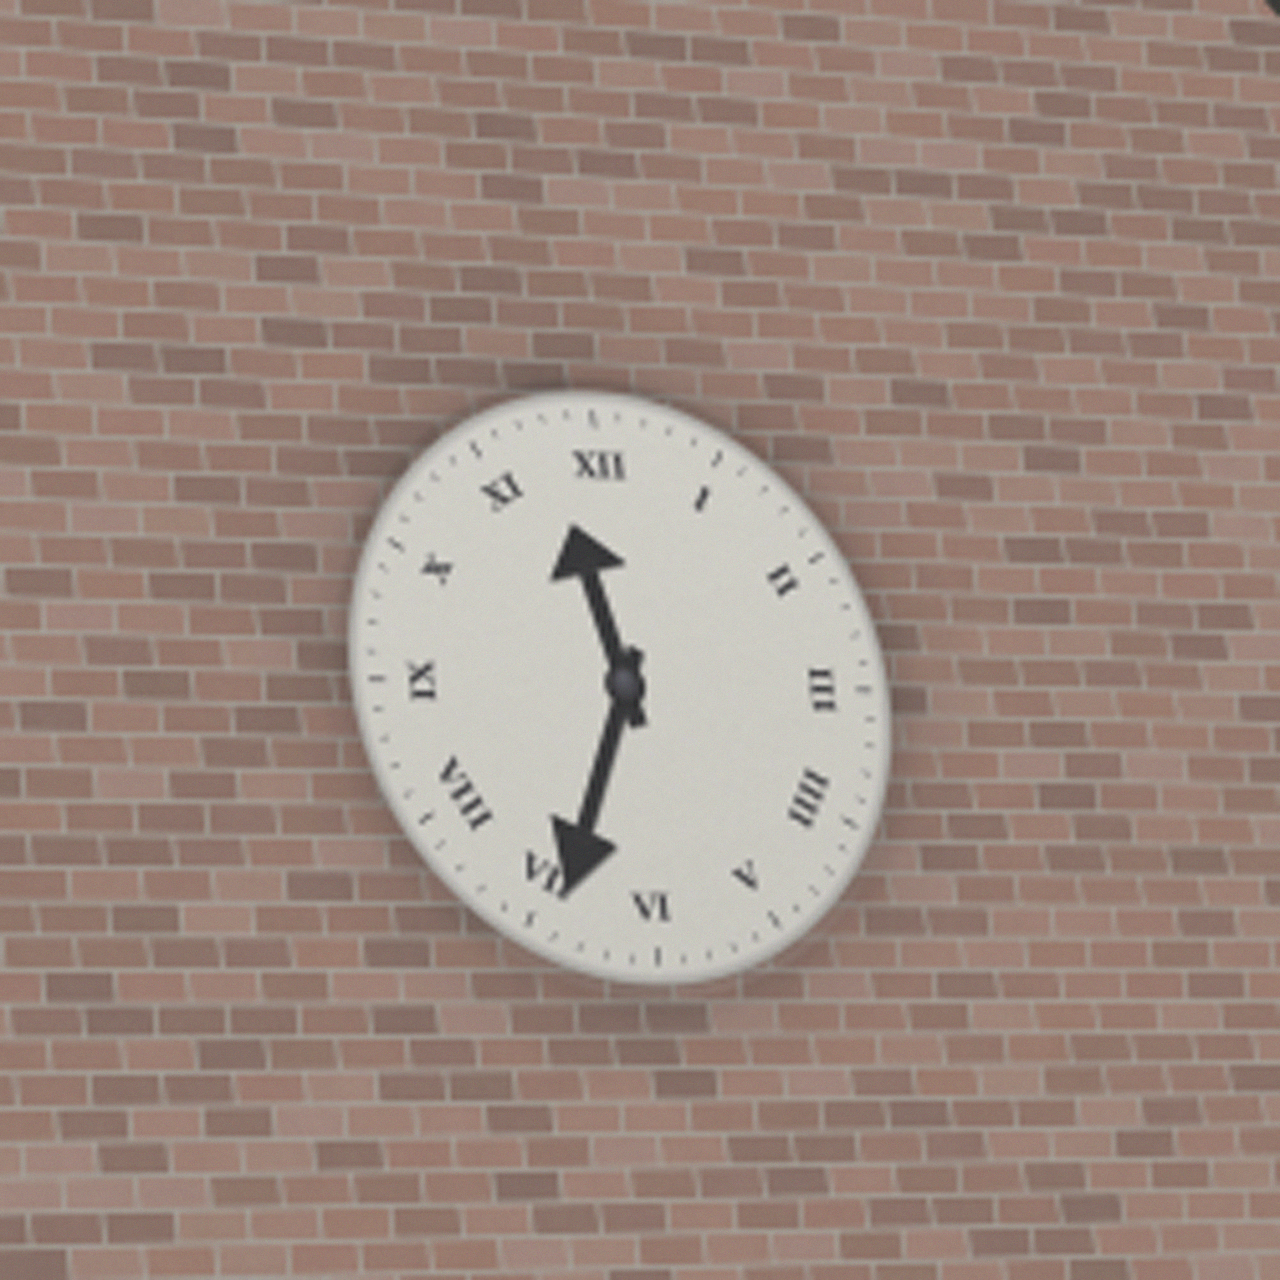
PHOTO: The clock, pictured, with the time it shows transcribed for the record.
11:34
